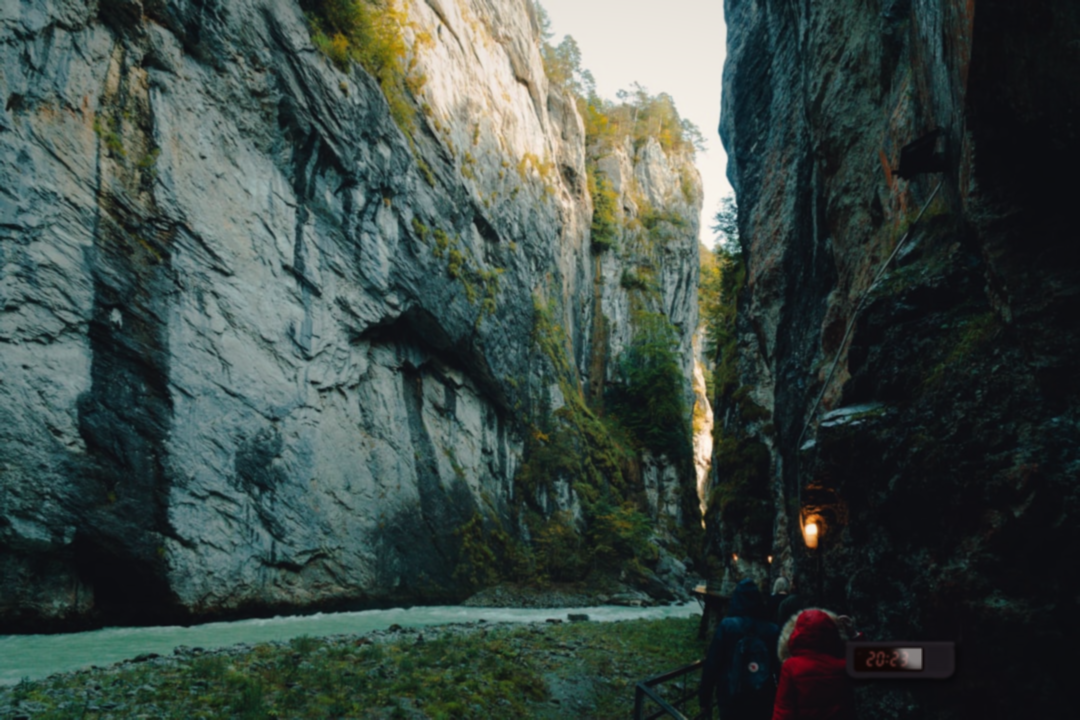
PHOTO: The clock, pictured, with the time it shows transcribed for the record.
20:23
